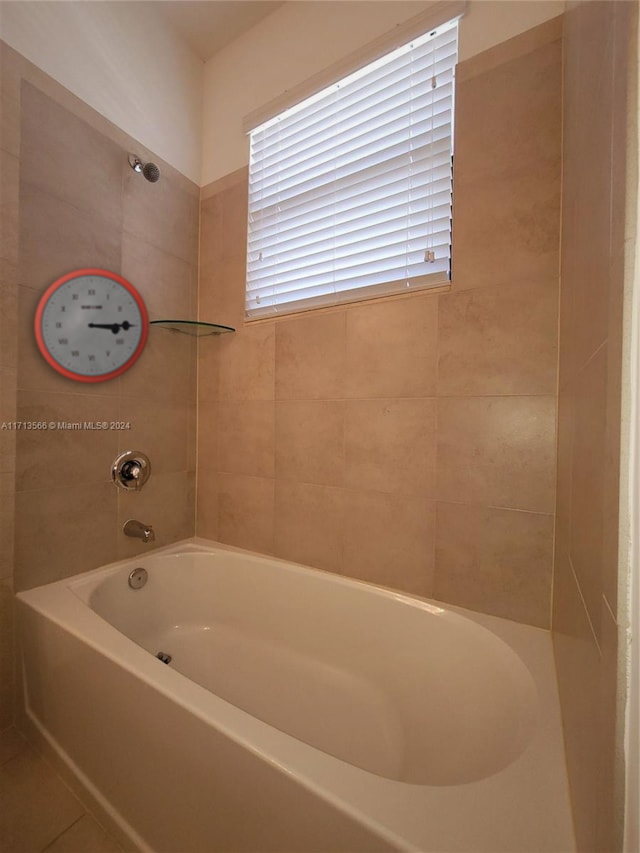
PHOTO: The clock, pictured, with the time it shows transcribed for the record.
3:15
